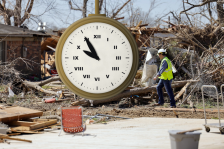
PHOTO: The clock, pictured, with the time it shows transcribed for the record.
9:55
